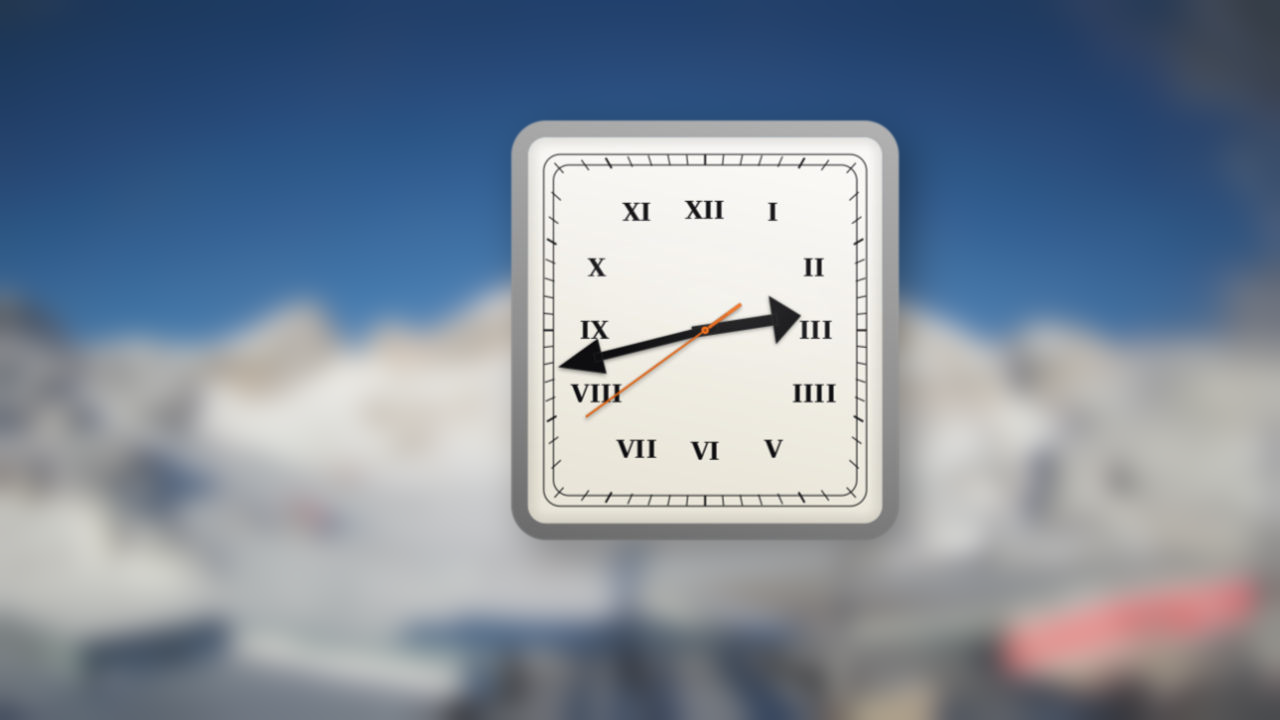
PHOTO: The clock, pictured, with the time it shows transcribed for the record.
2:42:39
